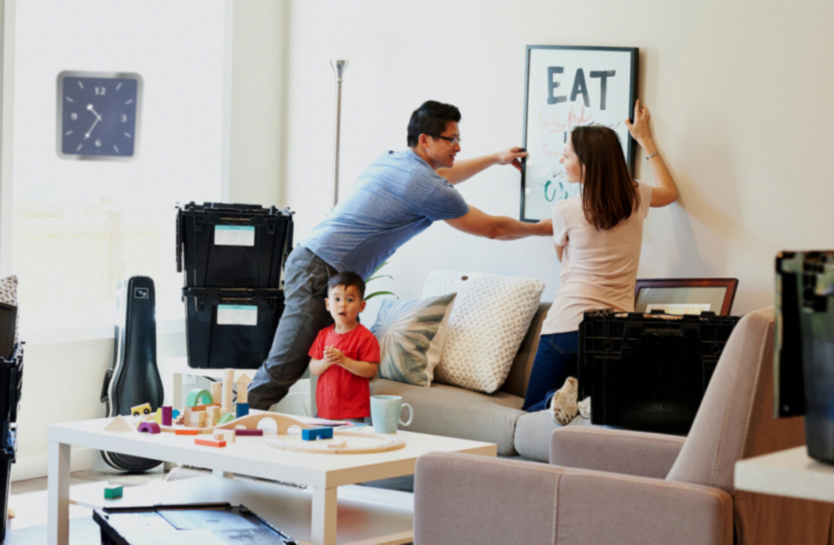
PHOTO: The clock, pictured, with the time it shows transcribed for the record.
10:35
